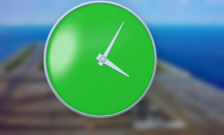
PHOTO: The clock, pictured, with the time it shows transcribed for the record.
4:05
